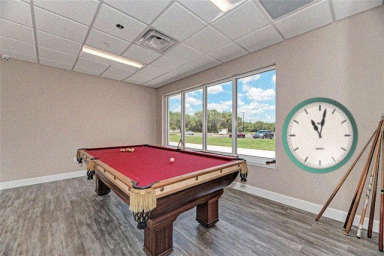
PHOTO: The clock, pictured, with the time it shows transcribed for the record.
11:02
